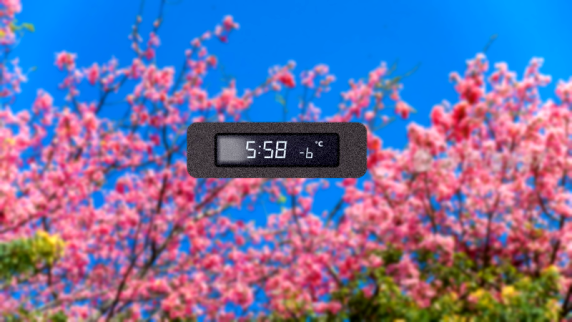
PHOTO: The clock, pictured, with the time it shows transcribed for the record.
5:58
